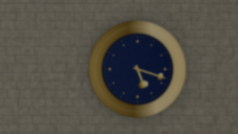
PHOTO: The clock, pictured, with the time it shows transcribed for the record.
5:18
